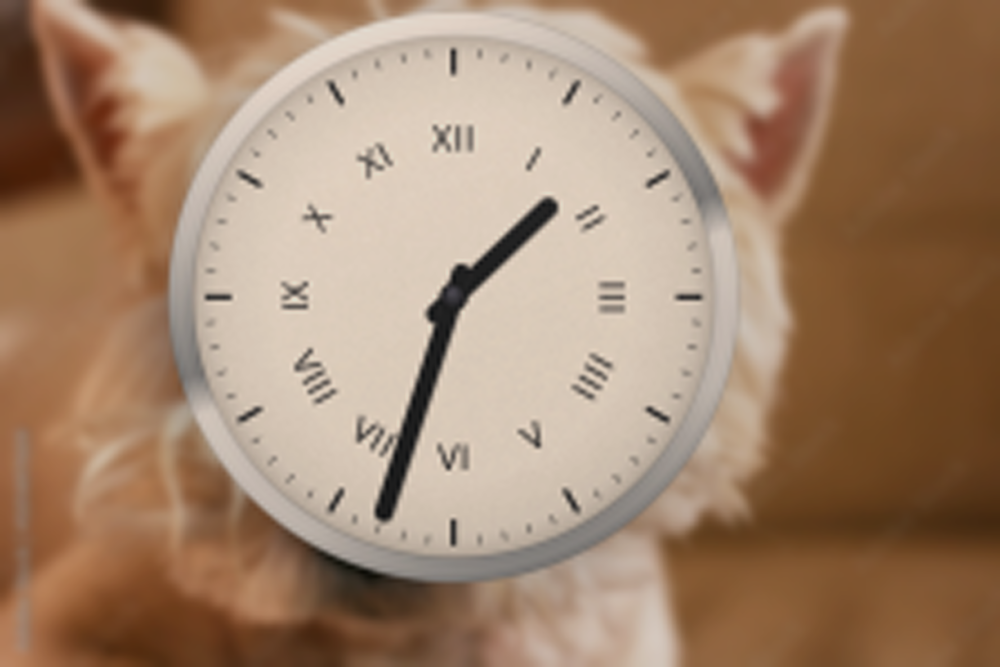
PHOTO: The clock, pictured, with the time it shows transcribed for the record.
1:33
